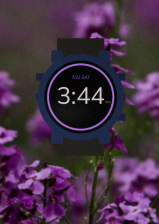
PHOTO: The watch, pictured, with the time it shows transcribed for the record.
3:44
